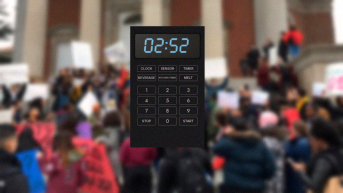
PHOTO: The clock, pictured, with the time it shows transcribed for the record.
2:52
